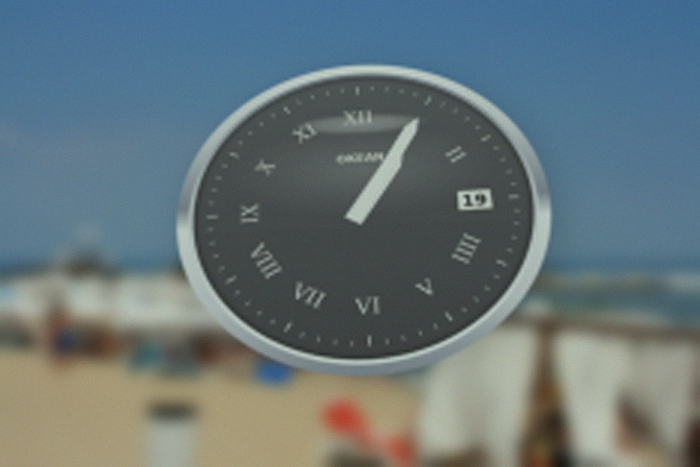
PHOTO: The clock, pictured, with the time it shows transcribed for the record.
1:05
